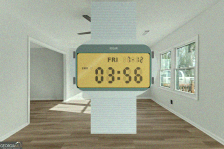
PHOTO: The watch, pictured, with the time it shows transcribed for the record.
3:56
